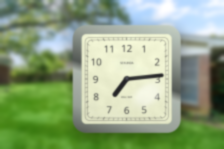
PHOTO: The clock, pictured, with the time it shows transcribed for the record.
7:14
